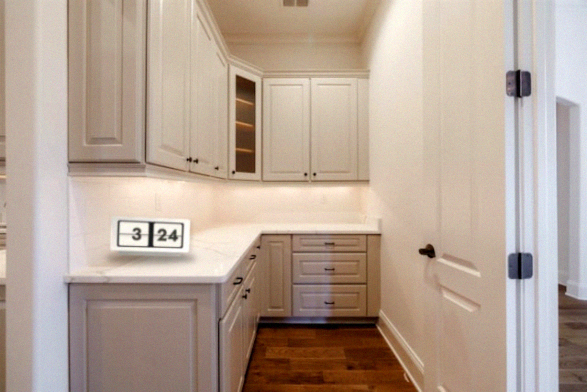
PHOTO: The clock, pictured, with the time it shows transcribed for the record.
3:24
